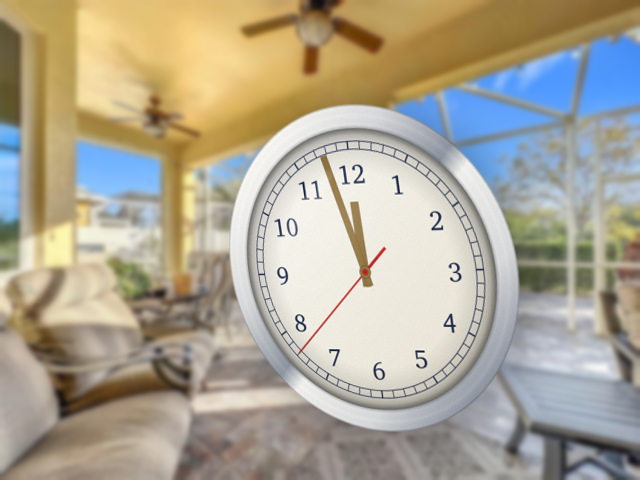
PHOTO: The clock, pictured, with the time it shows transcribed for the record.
11:57:38
